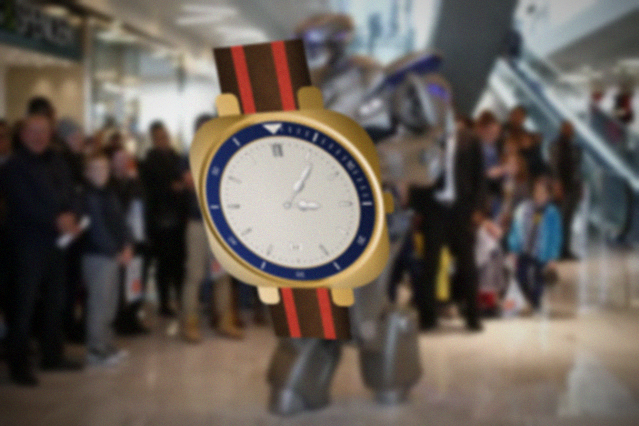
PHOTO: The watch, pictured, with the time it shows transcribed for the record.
3:06
